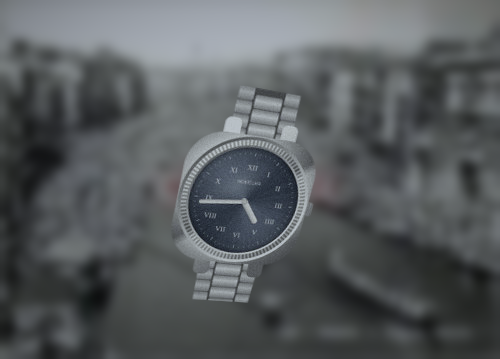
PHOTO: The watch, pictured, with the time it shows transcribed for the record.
4:44
